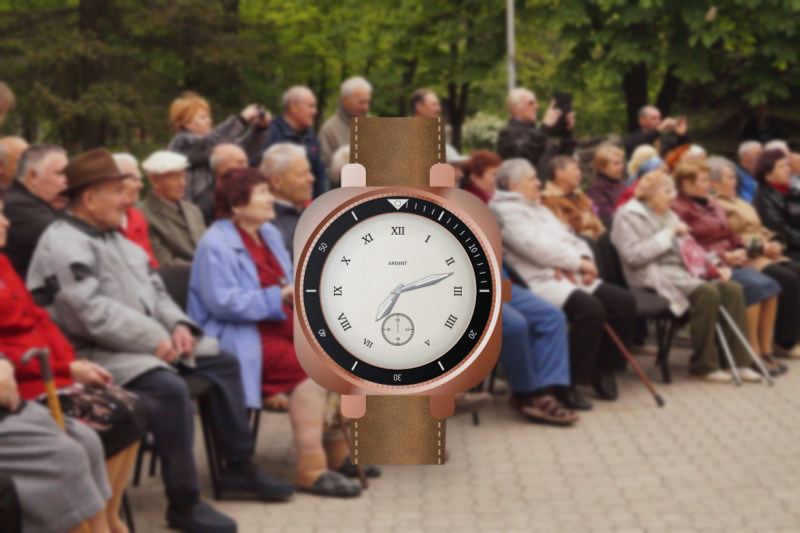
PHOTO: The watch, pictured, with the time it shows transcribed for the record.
7:12
